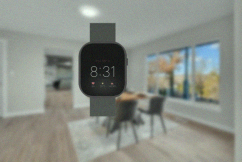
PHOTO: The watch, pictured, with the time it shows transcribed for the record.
8:31
